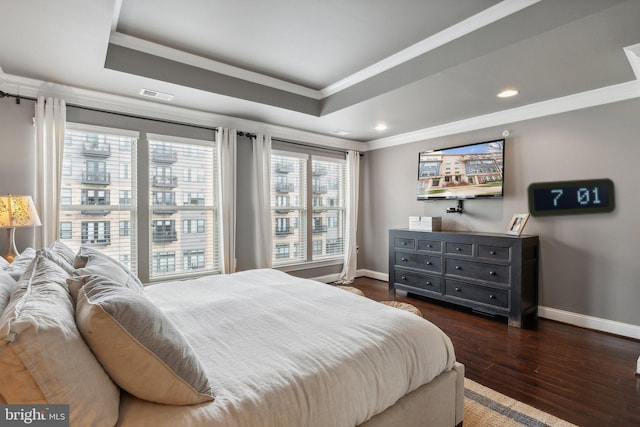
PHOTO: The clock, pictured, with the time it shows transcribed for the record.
7:01
